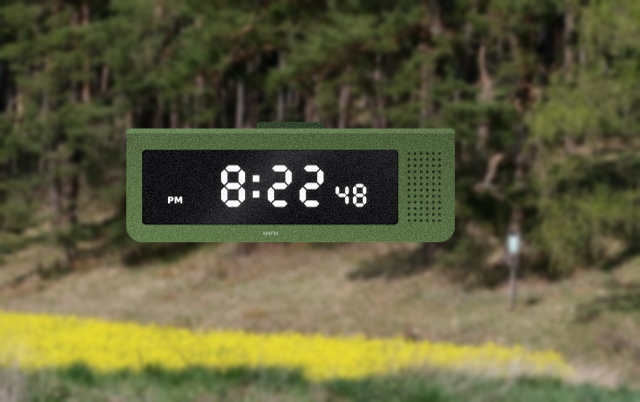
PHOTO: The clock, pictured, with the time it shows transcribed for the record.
8:22:48
